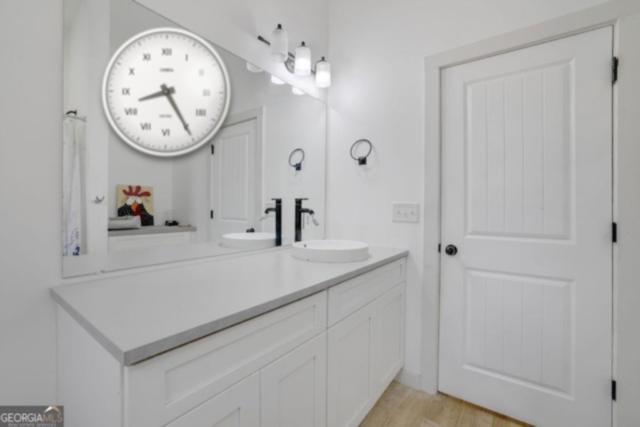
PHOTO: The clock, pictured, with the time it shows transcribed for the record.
8:25
